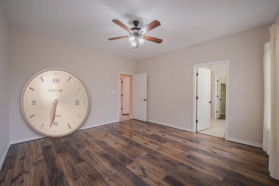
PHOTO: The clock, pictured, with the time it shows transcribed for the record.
6:32
